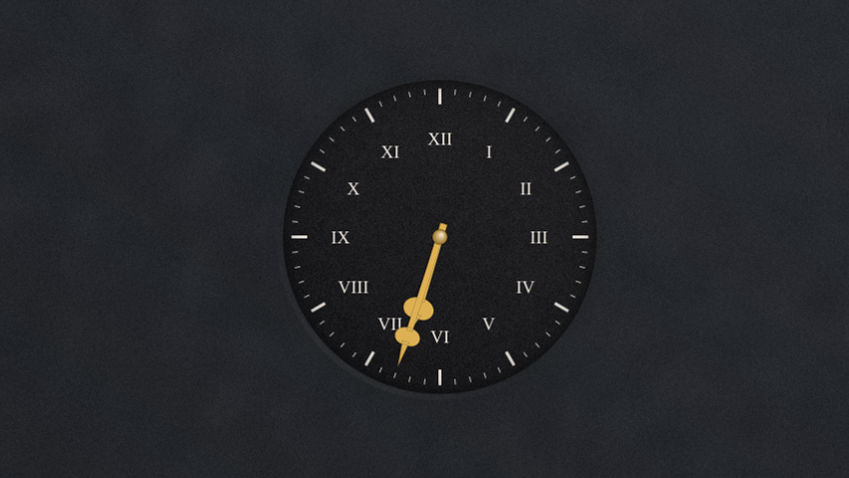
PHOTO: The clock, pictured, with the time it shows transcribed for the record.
6:33
